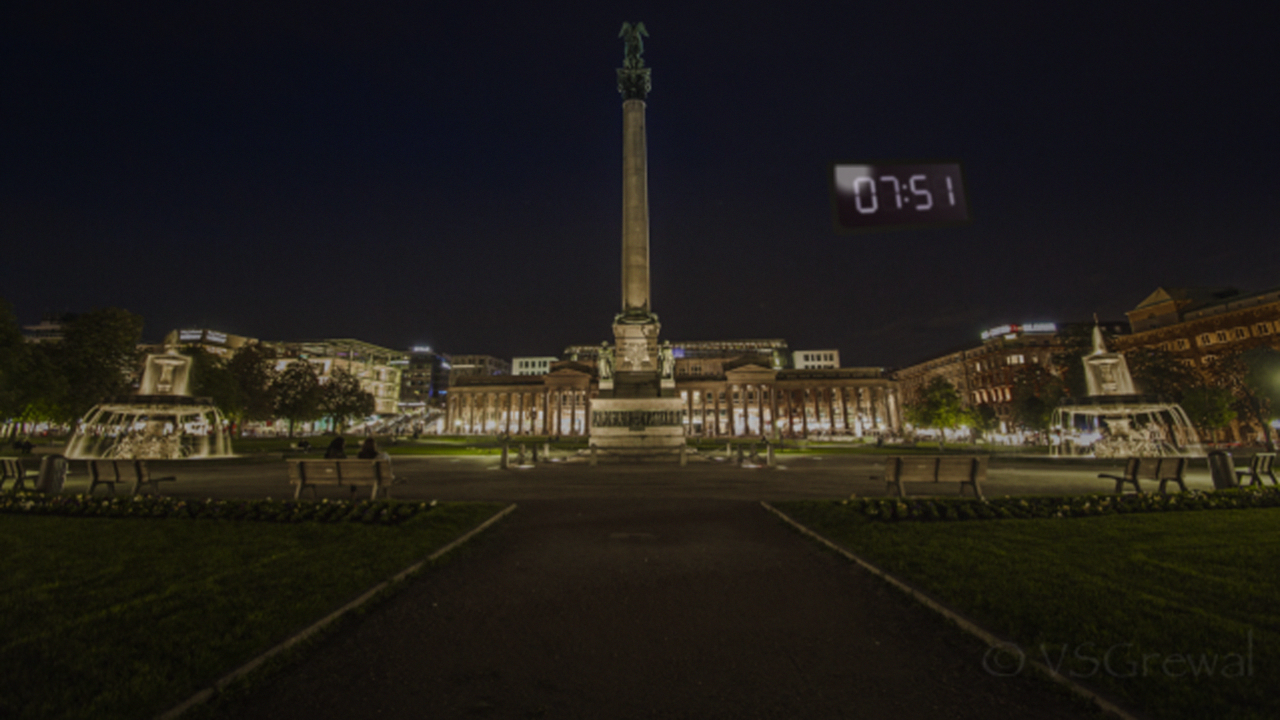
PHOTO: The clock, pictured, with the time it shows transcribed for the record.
7:51
